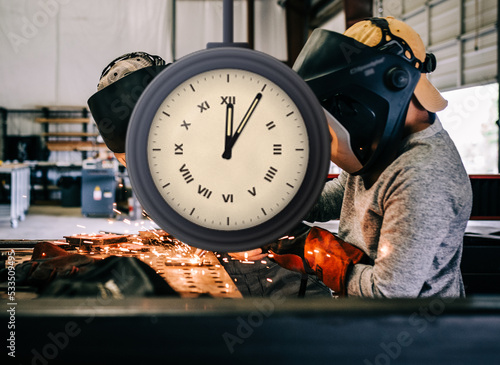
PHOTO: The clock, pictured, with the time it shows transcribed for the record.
12:05
